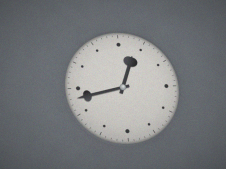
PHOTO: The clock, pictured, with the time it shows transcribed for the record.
12:43
